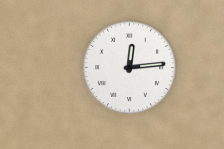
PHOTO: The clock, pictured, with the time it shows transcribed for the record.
12:14
